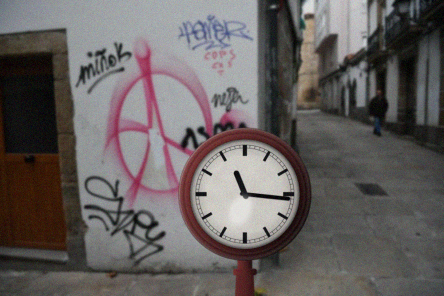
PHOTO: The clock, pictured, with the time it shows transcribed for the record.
11:16
